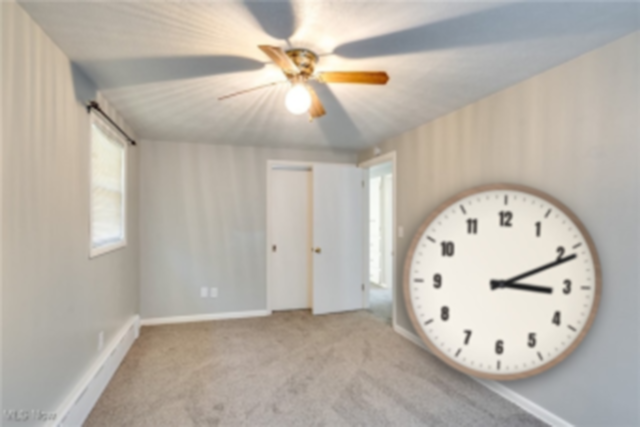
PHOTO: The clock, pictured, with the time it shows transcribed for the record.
3:11
